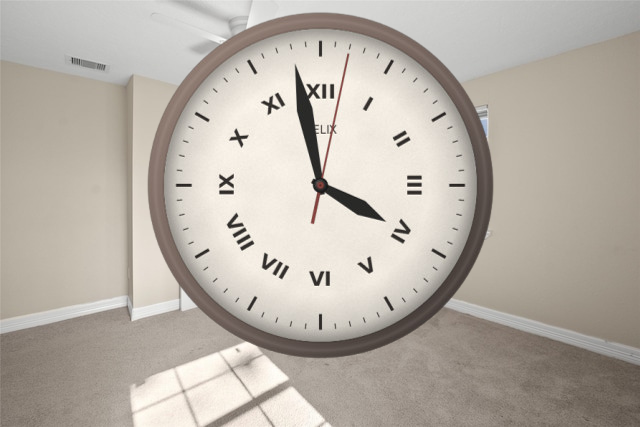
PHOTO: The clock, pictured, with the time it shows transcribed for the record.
3:58:02
